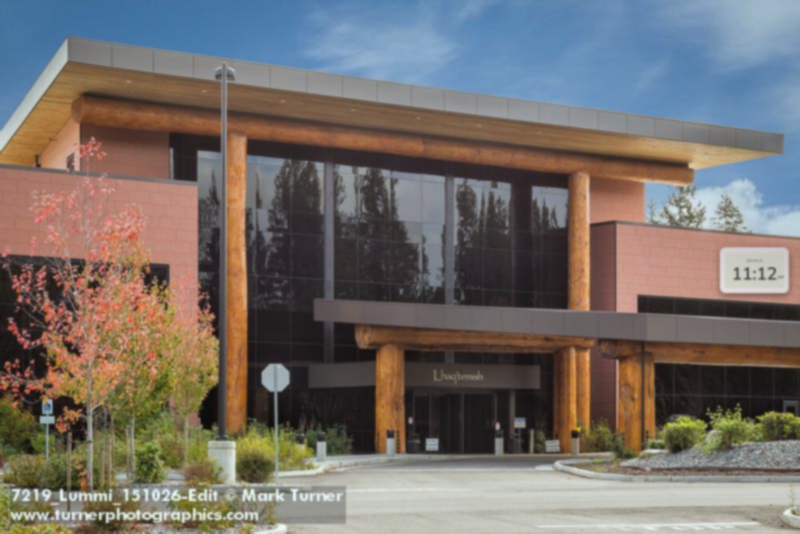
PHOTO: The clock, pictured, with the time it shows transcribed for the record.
11:12
